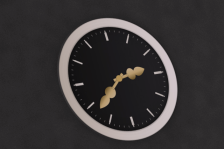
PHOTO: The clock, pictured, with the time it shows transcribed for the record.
2:38
